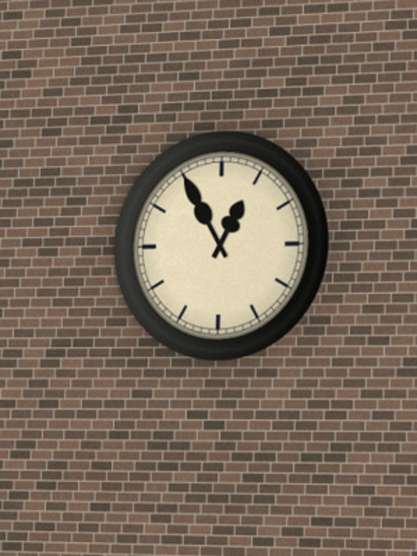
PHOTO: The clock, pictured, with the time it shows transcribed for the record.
12:55
